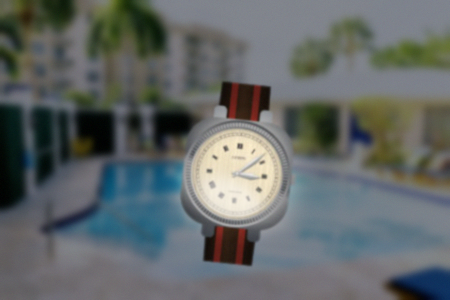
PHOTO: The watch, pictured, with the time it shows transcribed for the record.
3:08
